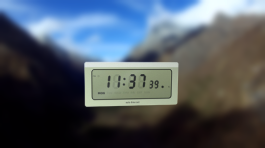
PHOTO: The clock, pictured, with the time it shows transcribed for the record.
11:37:39
